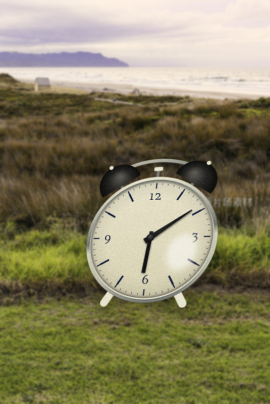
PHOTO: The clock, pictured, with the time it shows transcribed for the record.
6:09
